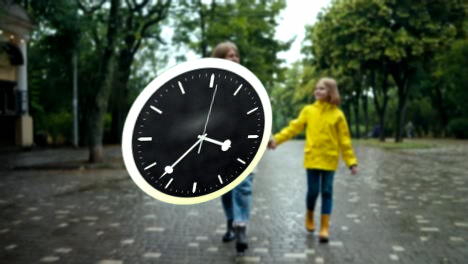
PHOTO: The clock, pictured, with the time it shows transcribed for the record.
3:37:01
